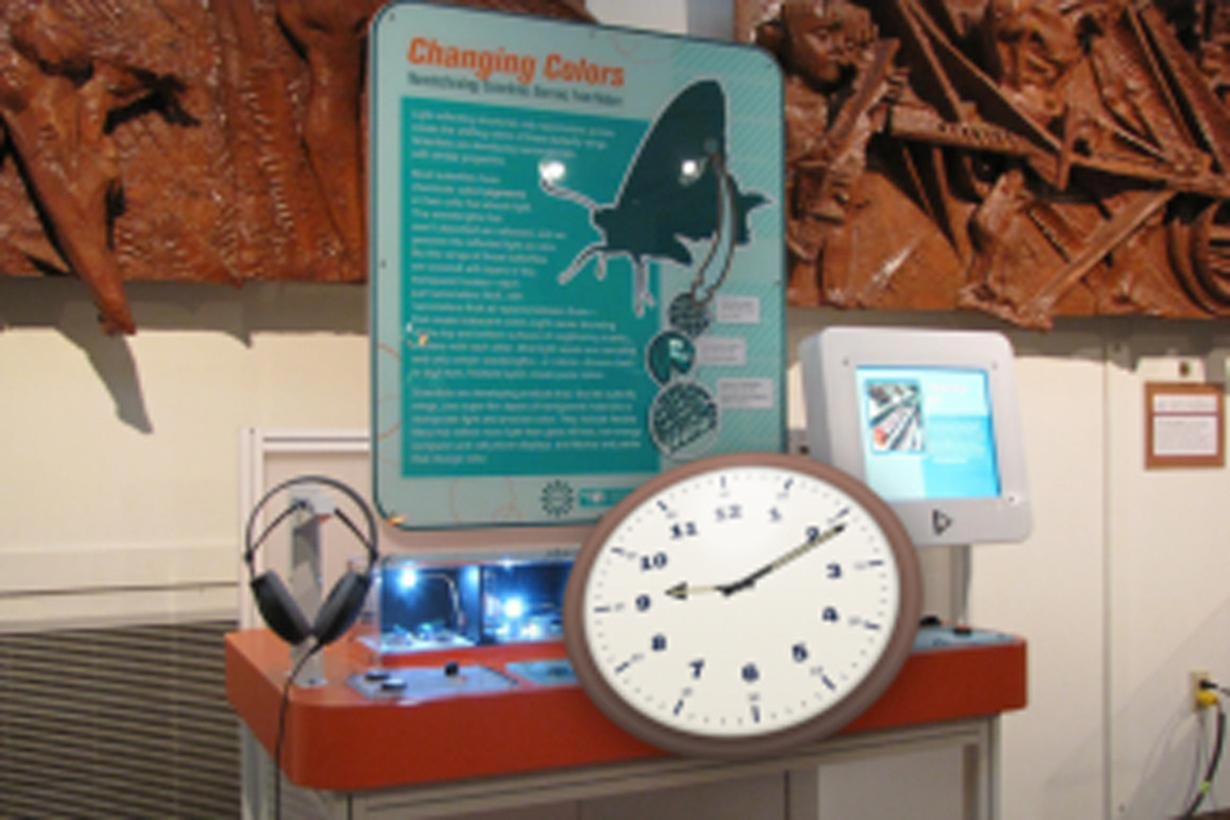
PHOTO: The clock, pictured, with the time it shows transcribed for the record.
9:11
